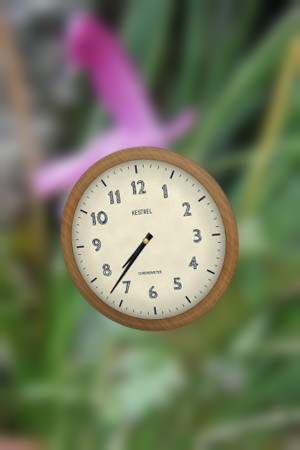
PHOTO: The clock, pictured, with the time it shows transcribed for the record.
7:37
